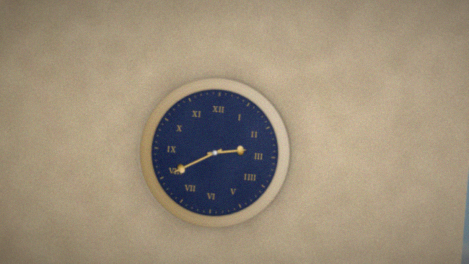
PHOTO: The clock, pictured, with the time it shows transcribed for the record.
2:40
